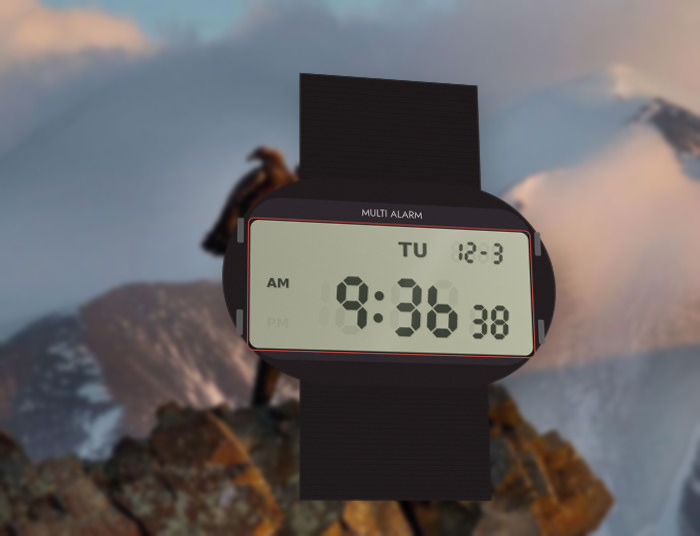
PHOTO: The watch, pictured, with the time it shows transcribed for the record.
9:36:38
